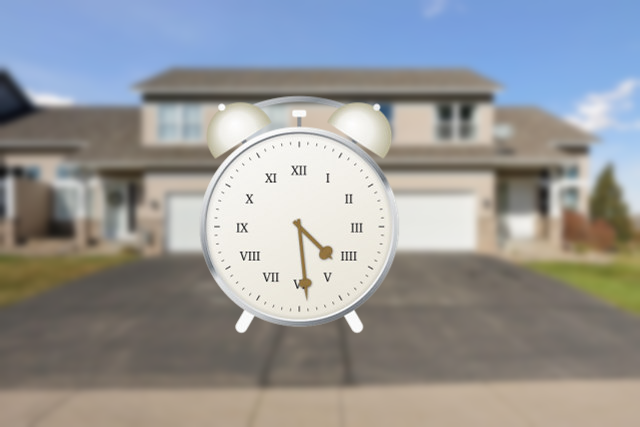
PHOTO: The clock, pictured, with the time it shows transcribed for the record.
4:29
